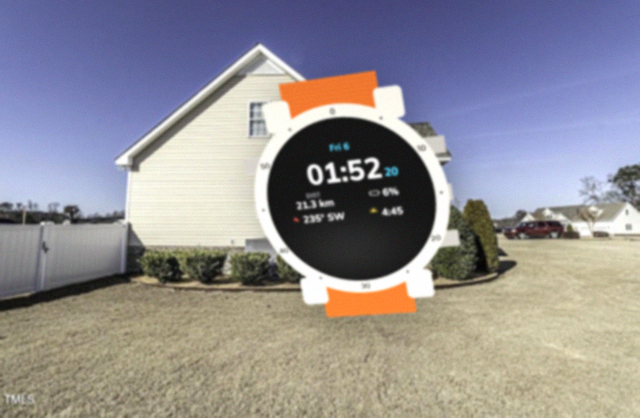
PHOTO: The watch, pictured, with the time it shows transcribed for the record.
1:52
